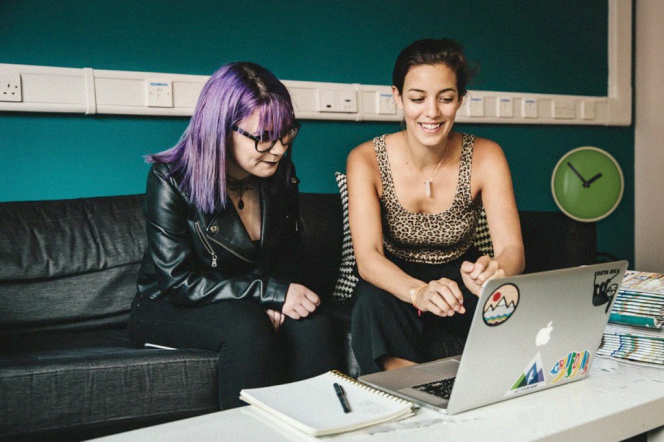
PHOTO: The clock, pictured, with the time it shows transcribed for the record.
1:53
